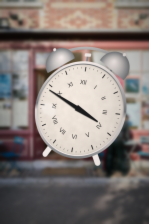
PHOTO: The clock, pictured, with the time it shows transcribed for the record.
3:49
